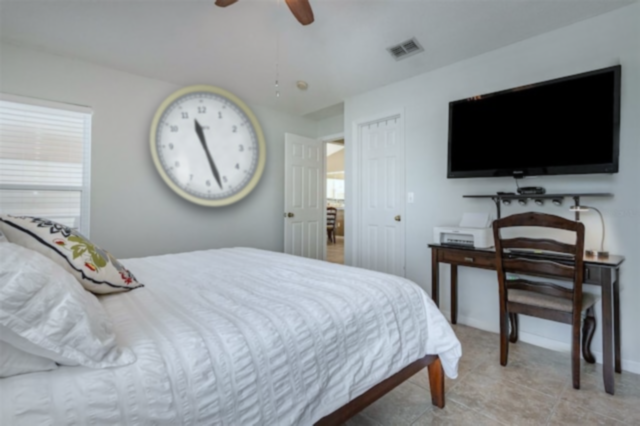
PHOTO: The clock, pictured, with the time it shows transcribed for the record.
11:27
